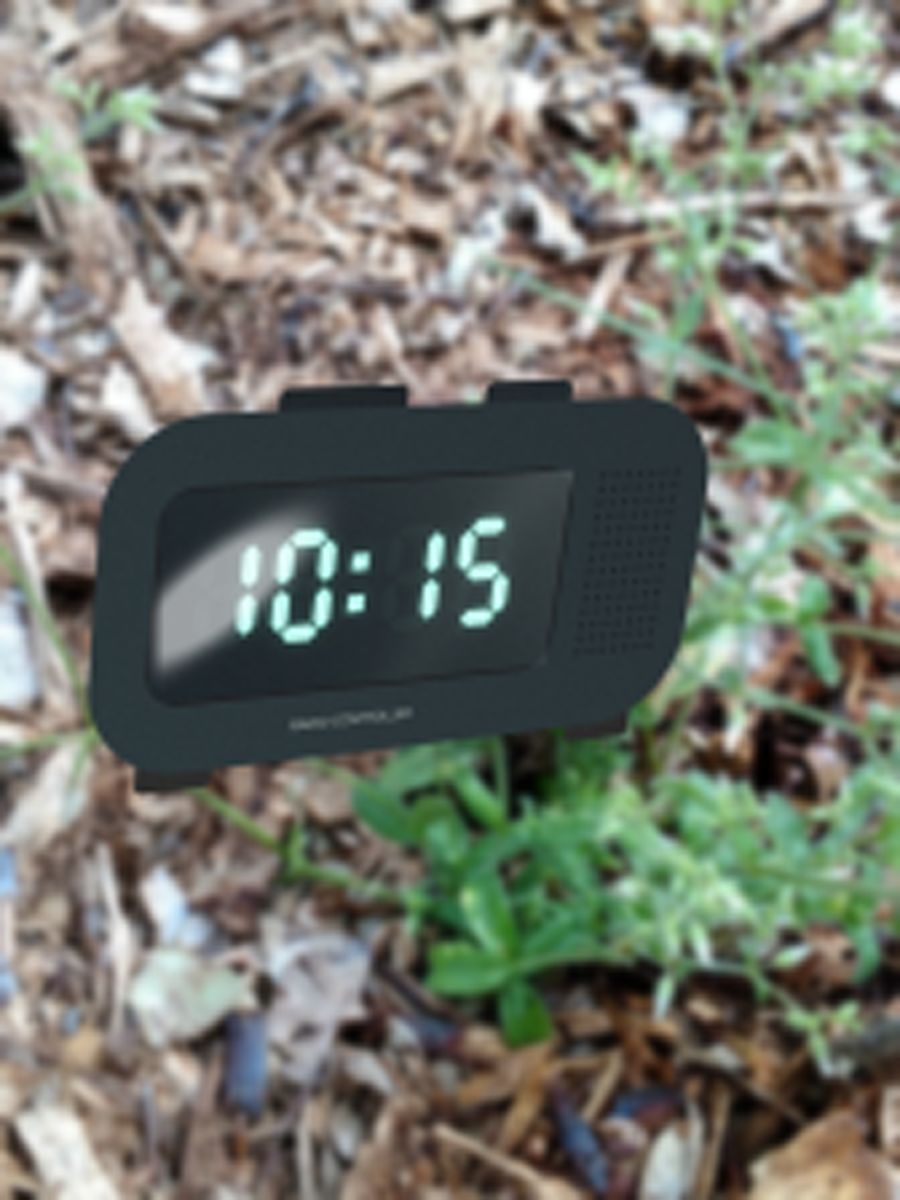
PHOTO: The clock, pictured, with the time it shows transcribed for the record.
10:15
